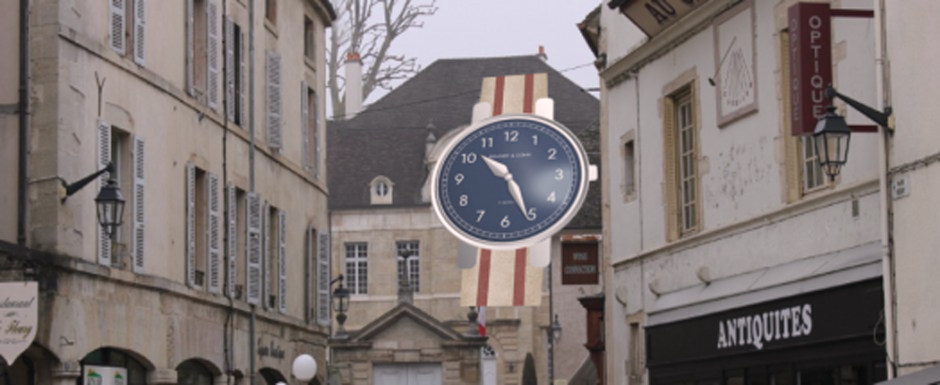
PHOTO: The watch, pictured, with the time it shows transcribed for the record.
10:26
